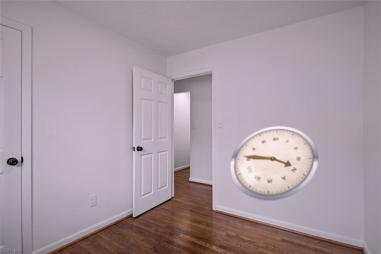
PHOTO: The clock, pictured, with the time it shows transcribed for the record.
3:46
